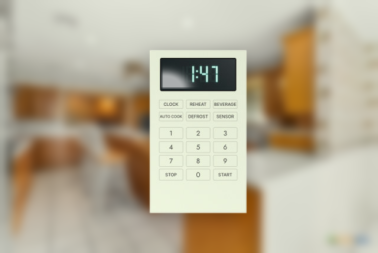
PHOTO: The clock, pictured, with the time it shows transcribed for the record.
1:47
